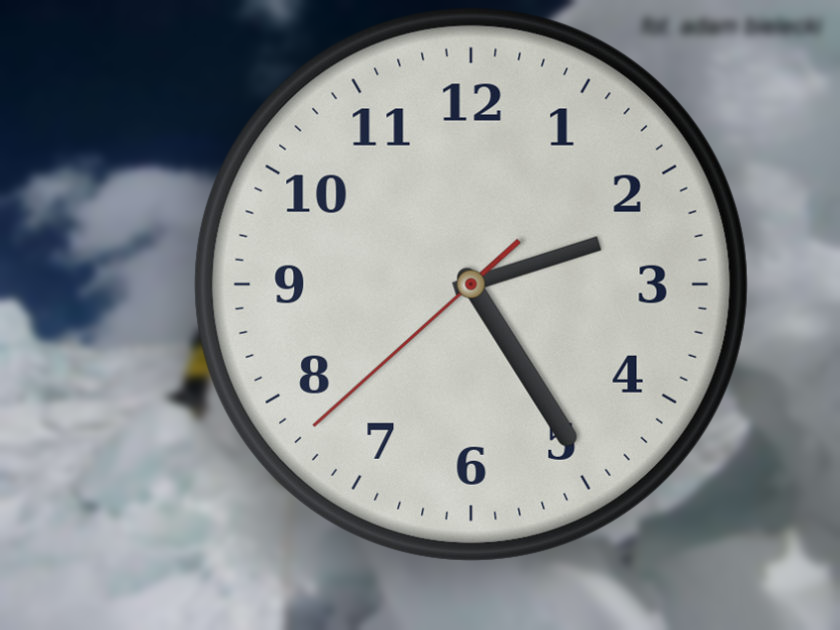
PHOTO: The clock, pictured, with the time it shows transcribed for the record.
2:24:38
